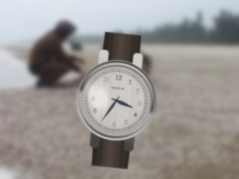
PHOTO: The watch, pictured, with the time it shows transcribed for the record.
3:35
